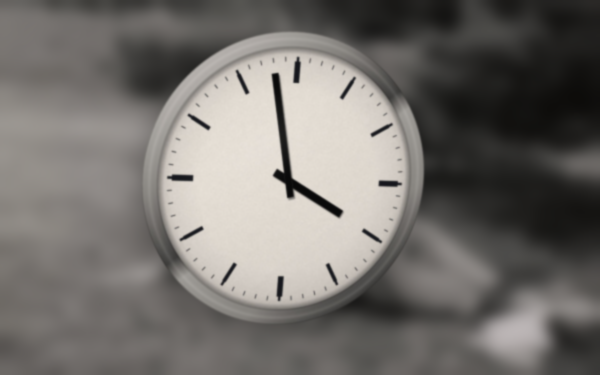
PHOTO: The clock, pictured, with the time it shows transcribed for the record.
3:58
